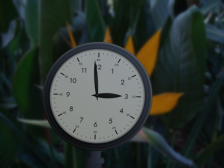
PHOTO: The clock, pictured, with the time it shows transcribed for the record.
2:59
